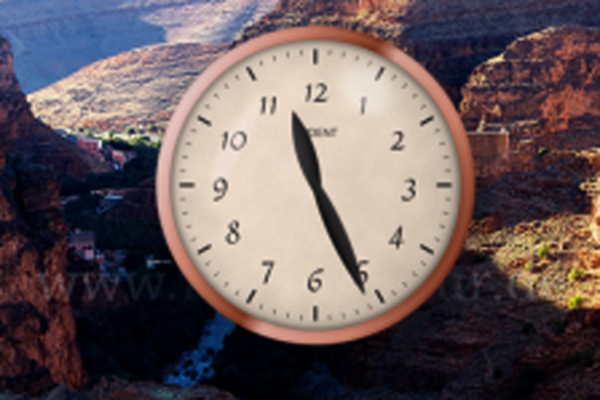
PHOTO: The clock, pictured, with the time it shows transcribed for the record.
11:26
